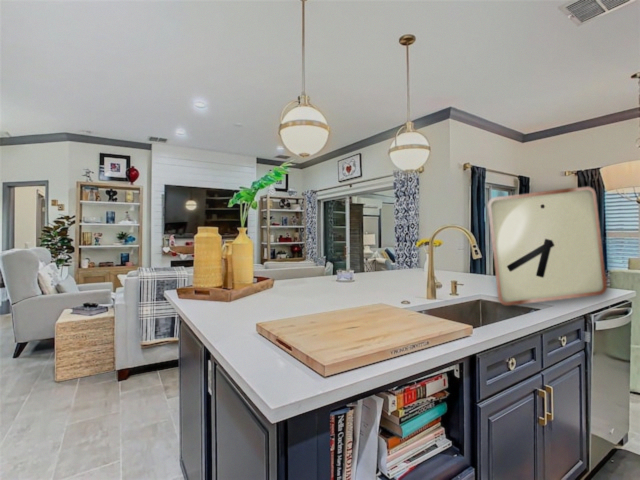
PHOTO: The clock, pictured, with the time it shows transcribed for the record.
6:41
